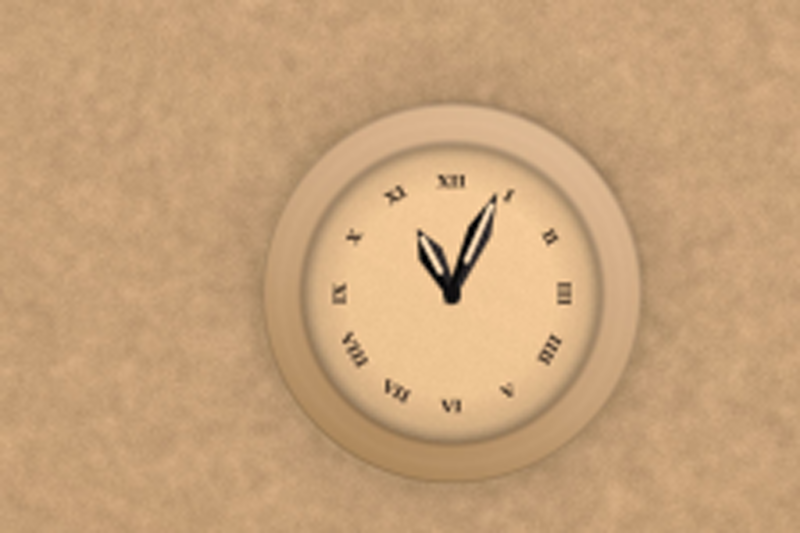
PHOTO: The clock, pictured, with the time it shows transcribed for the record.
11:04
